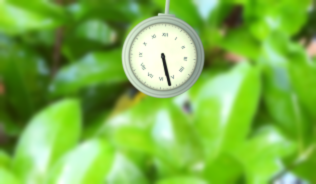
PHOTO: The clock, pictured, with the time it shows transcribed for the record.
5:27
